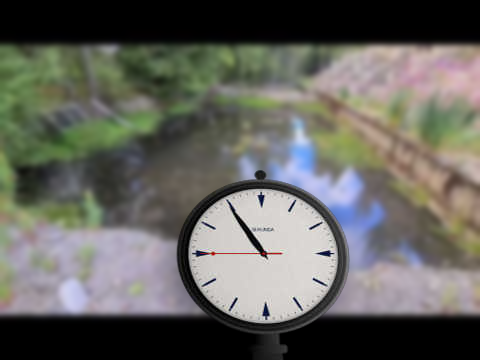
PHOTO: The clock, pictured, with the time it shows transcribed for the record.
10:54:45
